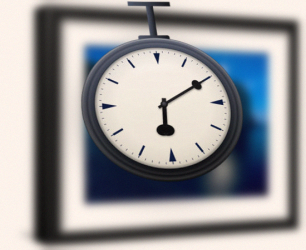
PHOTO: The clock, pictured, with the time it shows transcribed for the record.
6:10
